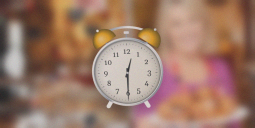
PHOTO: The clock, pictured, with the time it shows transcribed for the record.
12:30
